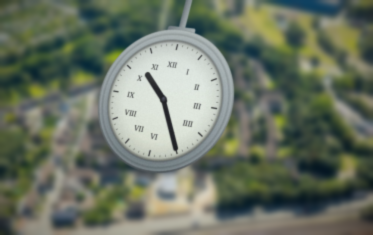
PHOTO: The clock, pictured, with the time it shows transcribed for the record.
10:25
